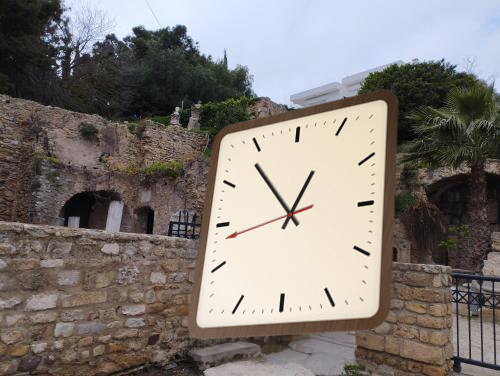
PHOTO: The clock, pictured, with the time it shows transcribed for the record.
12:53:43
